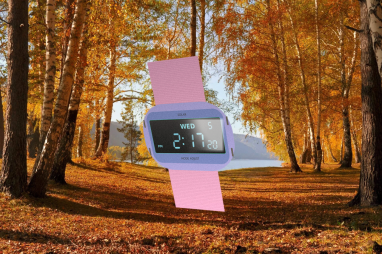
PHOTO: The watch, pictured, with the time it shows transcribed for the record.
2:17:20
